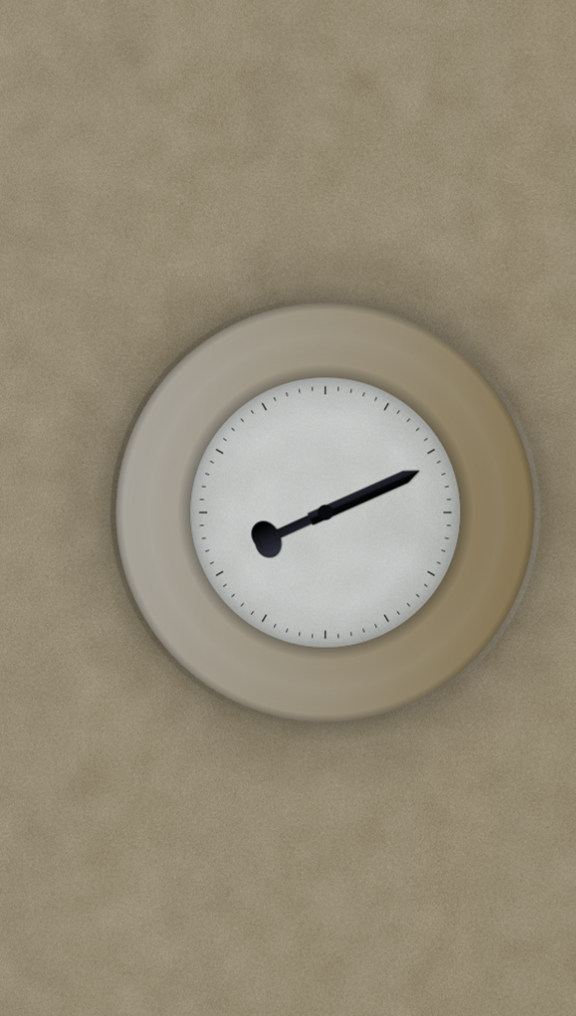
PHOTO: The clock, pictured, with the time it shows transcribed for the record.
8:11
